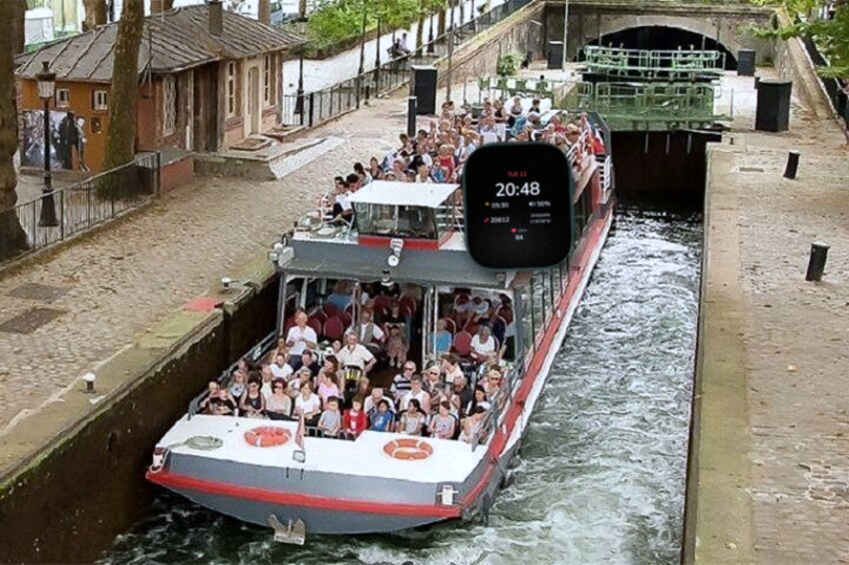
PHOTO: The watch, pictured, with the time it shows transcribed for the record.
20:48
